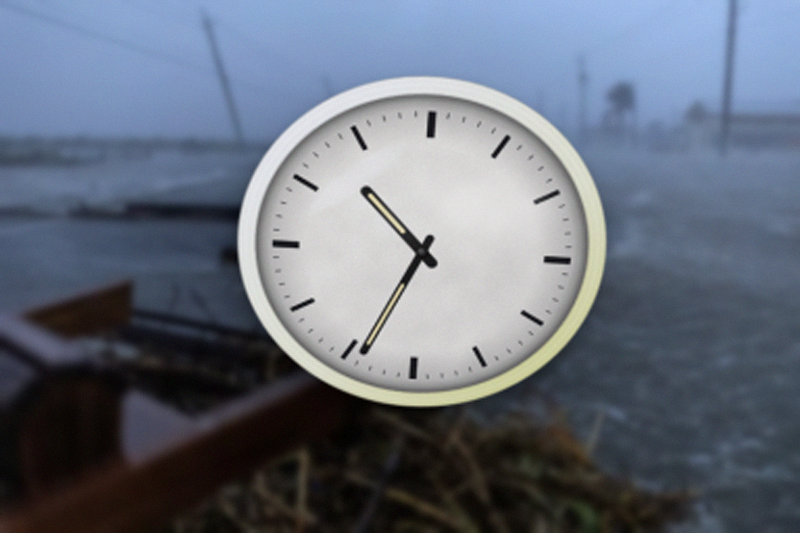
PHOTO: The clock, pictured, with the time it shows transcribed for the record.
10:34
